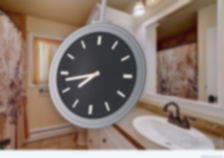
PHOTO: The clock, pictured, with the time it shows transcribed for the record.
7:43
